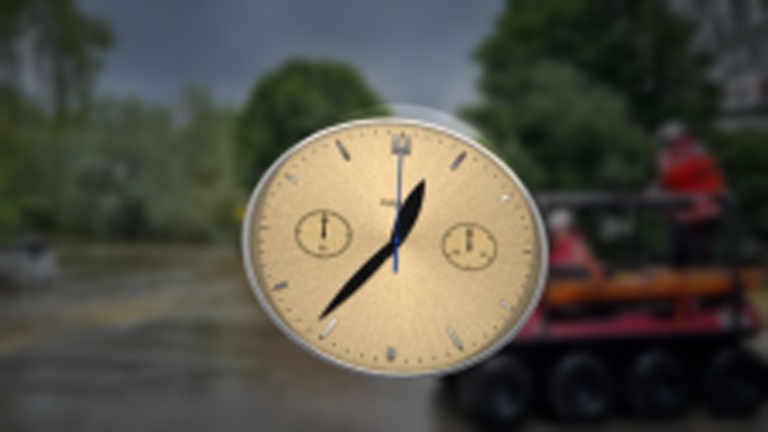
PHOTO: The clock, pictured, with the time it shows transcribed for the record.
12:36
